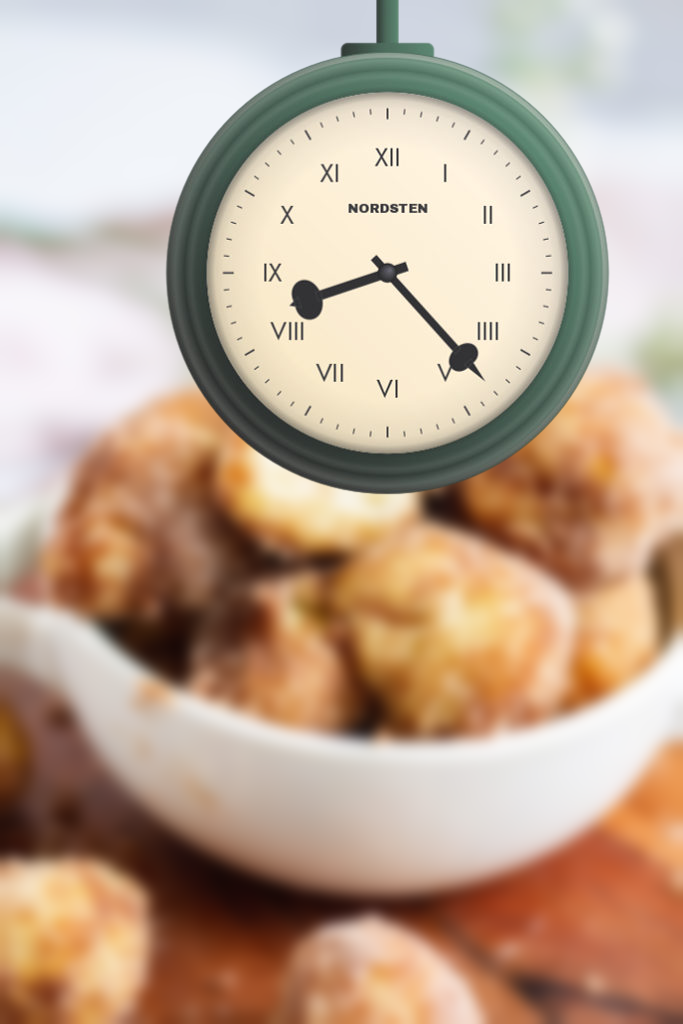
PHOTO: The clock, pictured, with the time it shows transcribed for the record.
8:23
